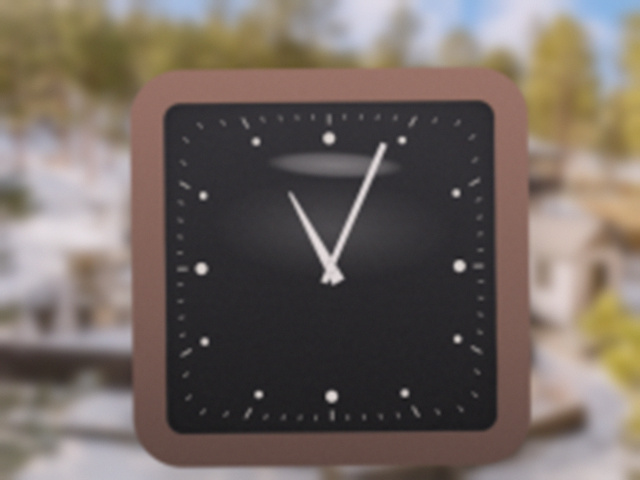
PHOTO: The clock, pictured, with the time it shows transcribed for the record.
11:04
